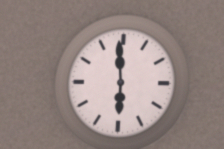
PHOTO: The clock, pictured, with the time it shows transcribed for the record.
5:59
